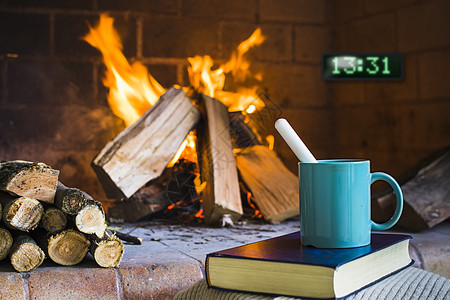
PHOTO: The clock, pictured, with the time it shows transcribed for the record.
13:31
